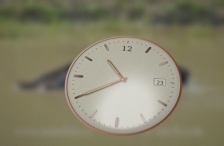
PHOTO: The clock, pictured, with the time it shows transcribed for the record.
10:40
